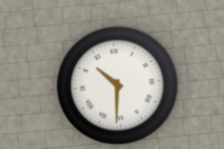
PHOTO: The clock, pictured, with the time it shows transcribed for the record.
10:31
